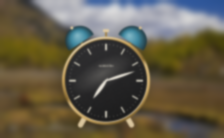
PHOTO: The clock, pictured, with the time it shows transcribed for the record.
7:12
